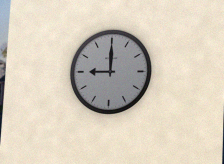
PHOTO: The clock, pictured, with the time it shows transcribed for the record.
9:00
